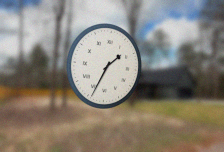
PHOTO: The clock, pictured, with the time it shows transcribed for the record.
1:34
